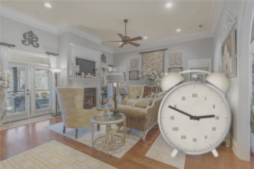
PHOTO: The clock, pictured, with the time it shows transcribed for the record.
2:49
